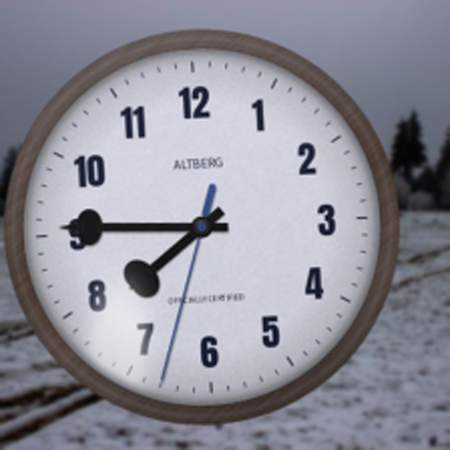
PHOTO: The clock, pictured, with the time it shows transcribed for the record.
7:45:33
